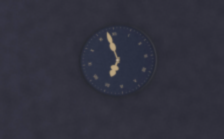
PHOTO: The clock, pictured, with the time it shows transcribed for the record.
6:58
